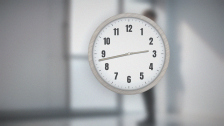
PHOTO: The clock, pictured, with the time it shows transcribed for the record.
2:43
